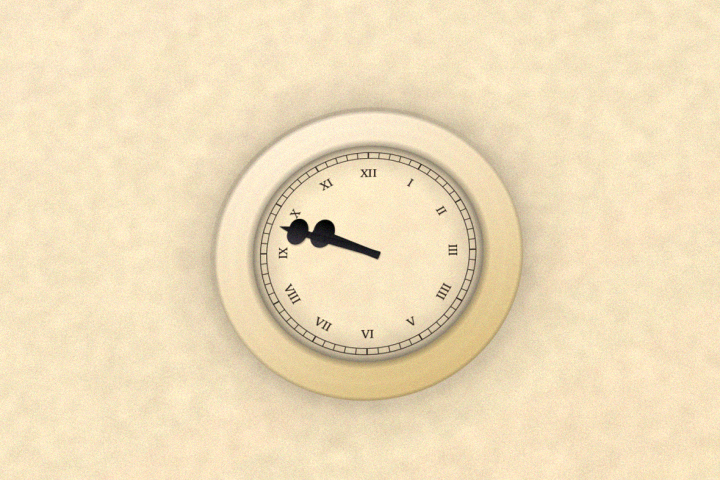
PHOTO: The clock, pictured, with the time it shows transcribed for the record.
9:48
